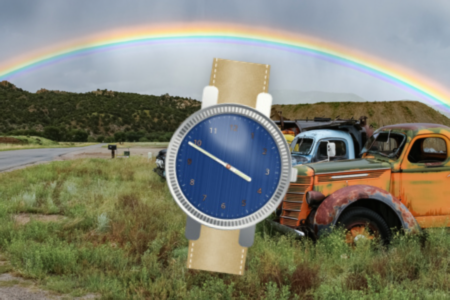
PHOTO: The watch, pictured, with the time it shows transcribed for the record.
3:49
